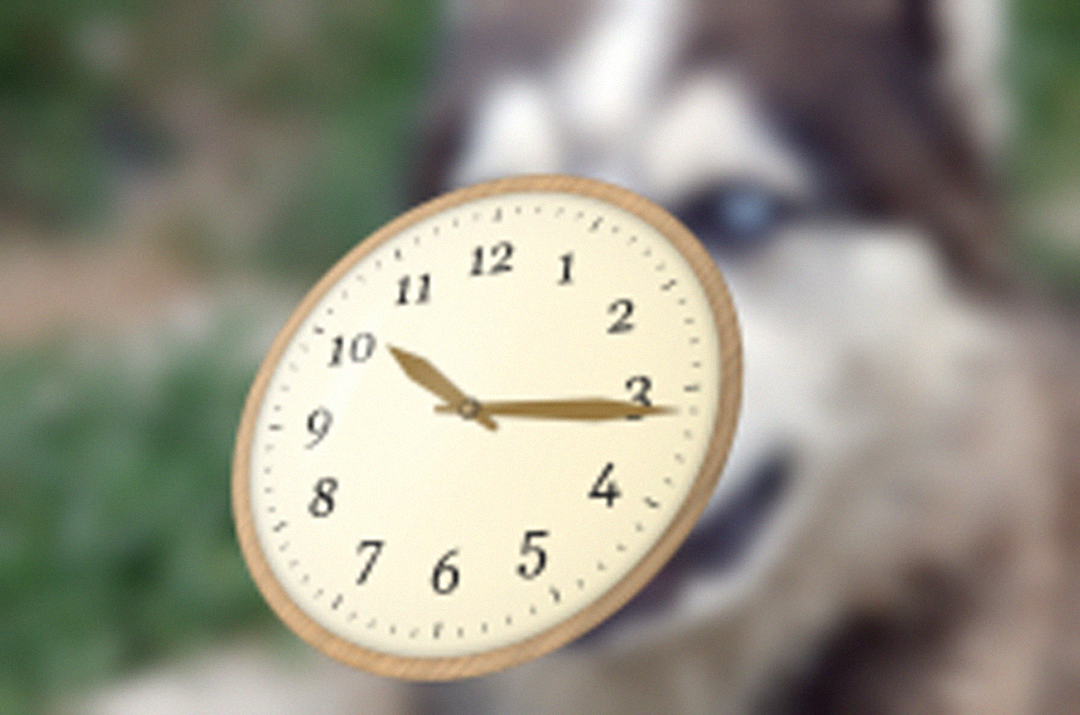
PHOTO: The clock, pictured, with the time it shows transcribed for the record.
10:16
